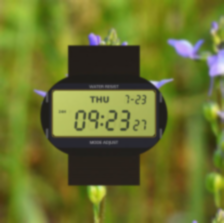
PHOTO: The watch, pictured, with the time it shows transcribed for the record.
9:23:27
